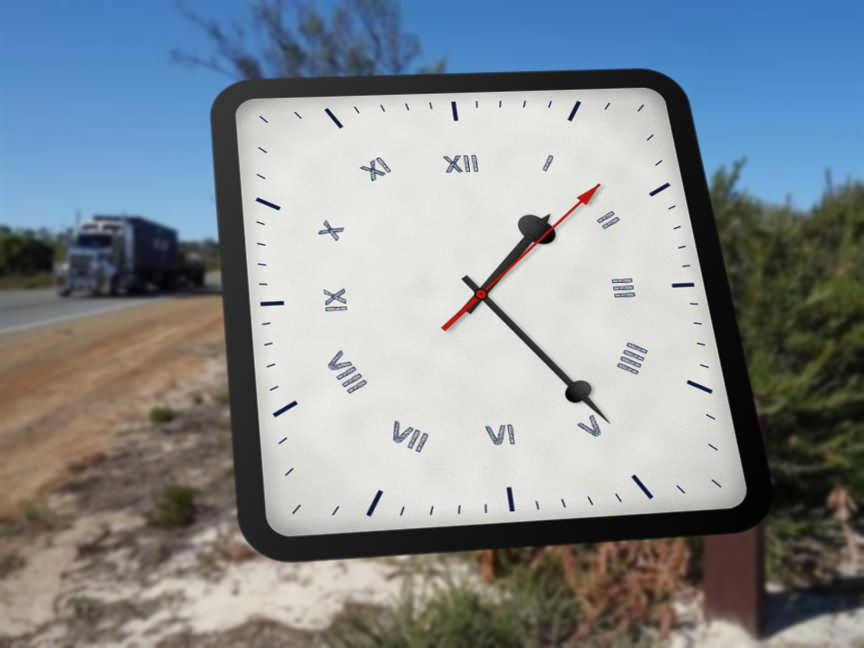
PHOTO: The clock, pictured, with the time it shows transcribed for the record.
1:24:08
